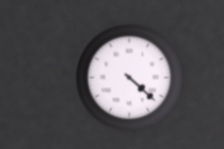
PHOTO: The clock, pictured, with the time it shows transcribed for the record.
4:22
